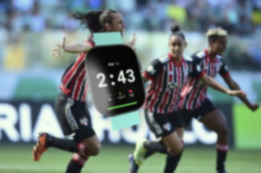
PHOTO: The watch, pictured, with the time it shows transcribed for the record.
2:43
